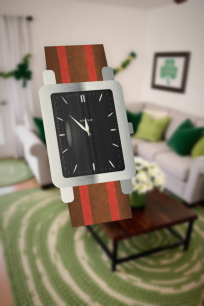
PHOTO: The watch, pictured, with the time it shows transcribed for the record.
11:53
